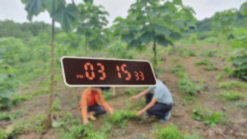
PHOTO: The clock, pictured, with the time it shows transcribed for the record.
3:15:33
